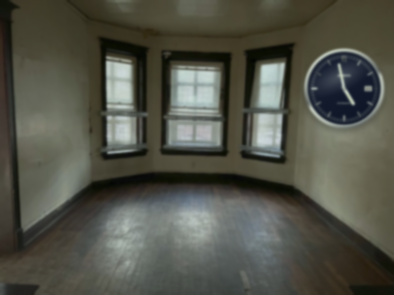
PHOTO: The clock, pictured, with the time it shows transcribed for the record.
4:58
